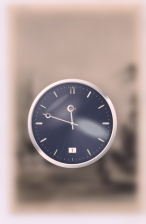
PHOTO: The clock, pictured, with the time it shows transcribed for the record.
11:48
